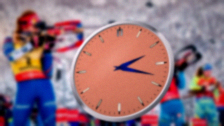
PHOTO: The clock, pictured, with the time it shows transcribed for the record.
2:18
